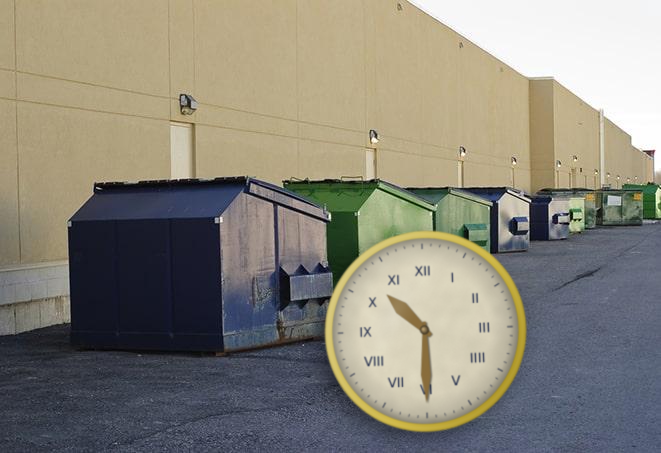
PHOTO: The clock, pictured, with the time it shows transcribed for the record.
10:30
